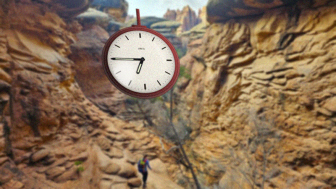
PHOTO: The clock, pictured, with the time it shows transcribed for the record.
6:45
